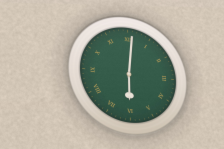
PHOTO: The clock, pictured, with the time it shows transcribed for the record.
6:01
